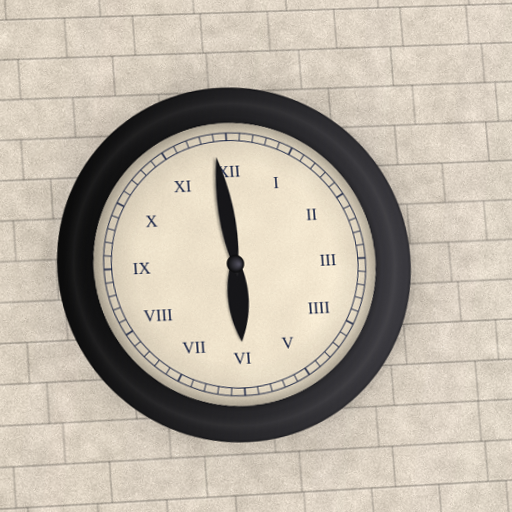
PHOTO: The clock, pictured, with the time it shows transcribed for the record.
5:59
